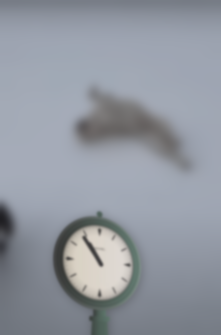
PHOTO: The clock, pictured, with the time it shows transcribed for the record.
10:54
